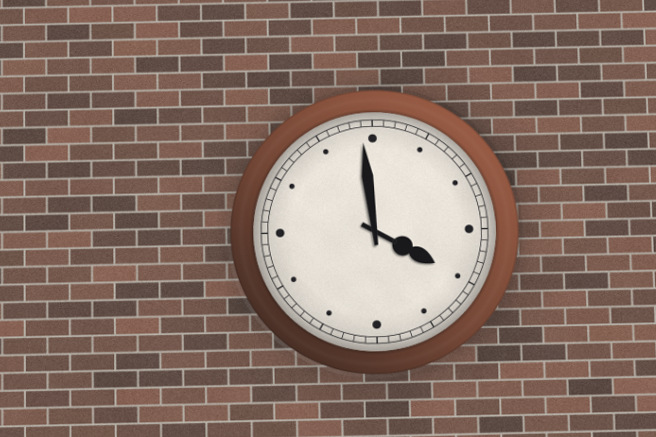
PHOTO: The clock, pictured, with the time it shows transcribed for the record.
3:59
